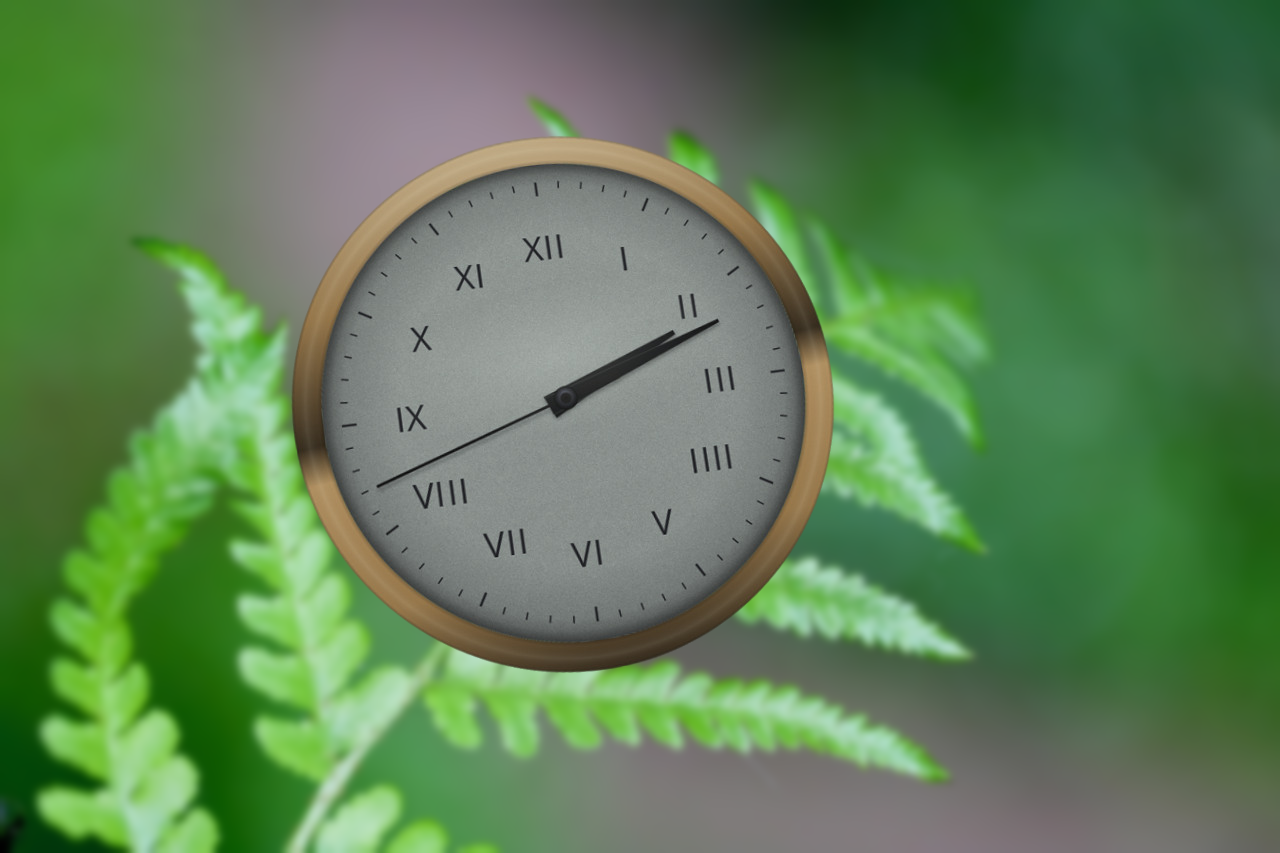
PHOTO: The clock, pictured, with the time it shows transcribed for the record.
2:11:42
